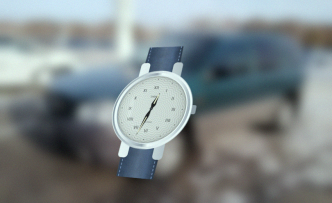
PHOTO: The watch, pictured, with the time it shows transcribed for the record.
12:33
